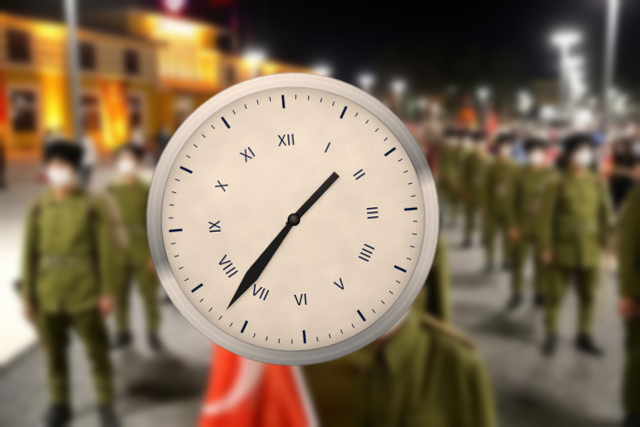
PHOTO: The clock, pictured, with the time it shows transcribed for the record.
1:37
